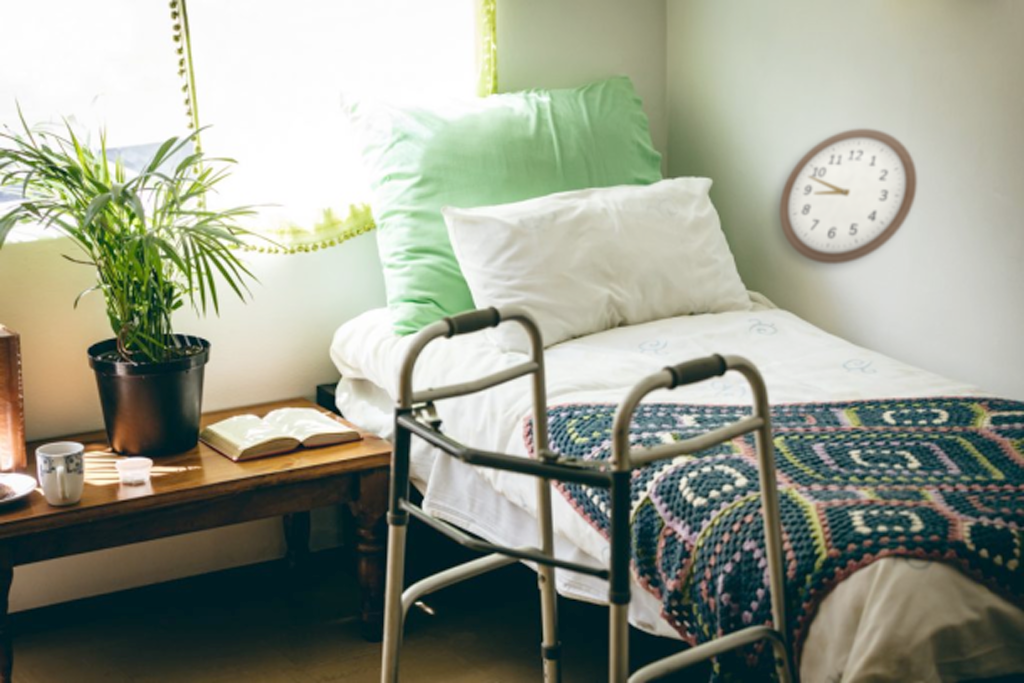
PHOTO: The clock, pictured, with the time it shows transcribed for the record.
8:48
